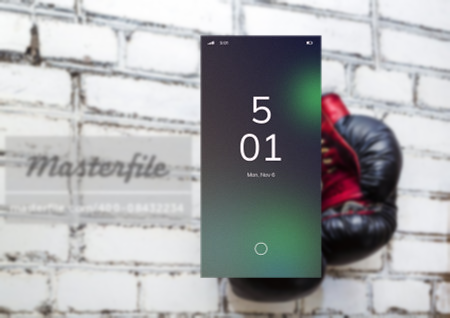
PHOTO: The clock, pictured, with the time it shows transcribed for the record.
5:01
